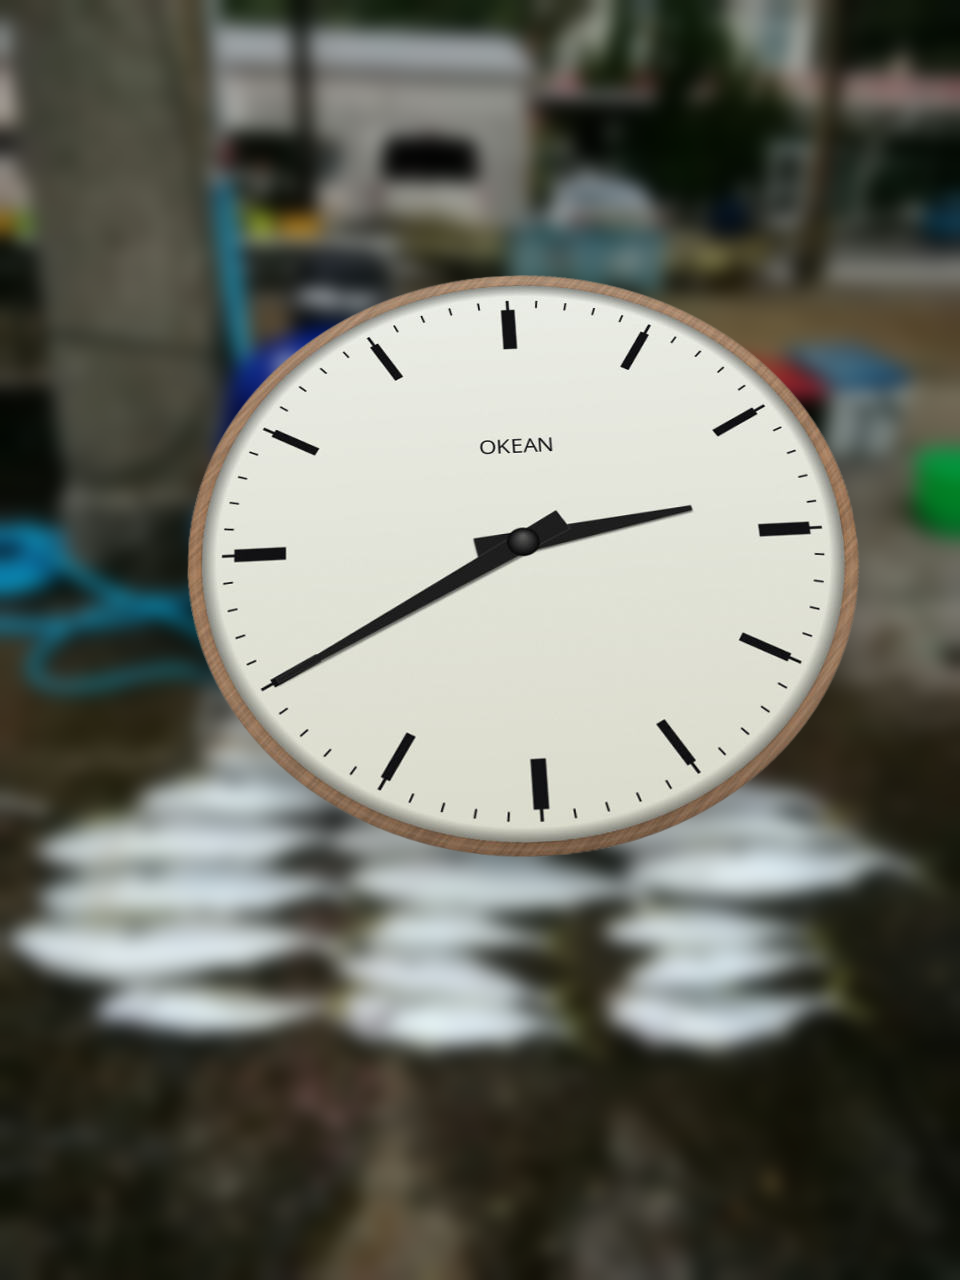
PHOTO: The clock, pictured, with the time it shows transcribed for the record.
2:40
